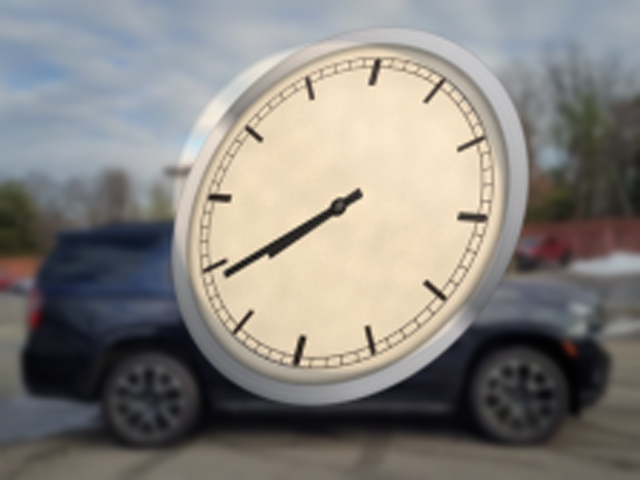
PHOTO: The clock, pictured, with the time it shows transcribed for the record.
7:39
